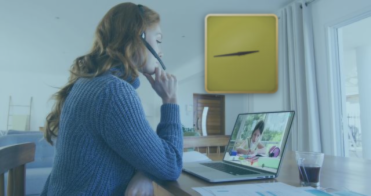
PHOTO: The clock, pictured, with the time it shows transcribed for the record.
2:44
